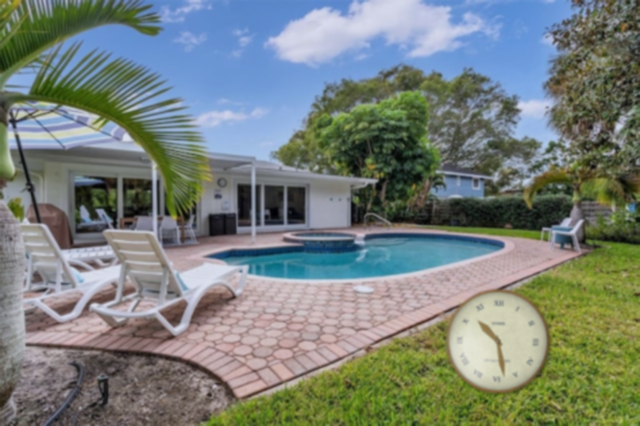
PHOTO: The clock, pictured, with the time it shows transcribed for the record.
10:28
